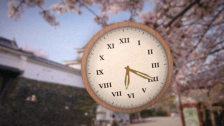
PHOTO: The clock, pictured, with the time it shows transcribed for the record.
6:20
